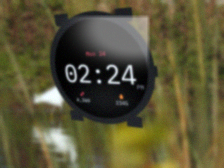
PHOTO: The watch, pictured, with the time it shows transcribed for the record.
2:24
